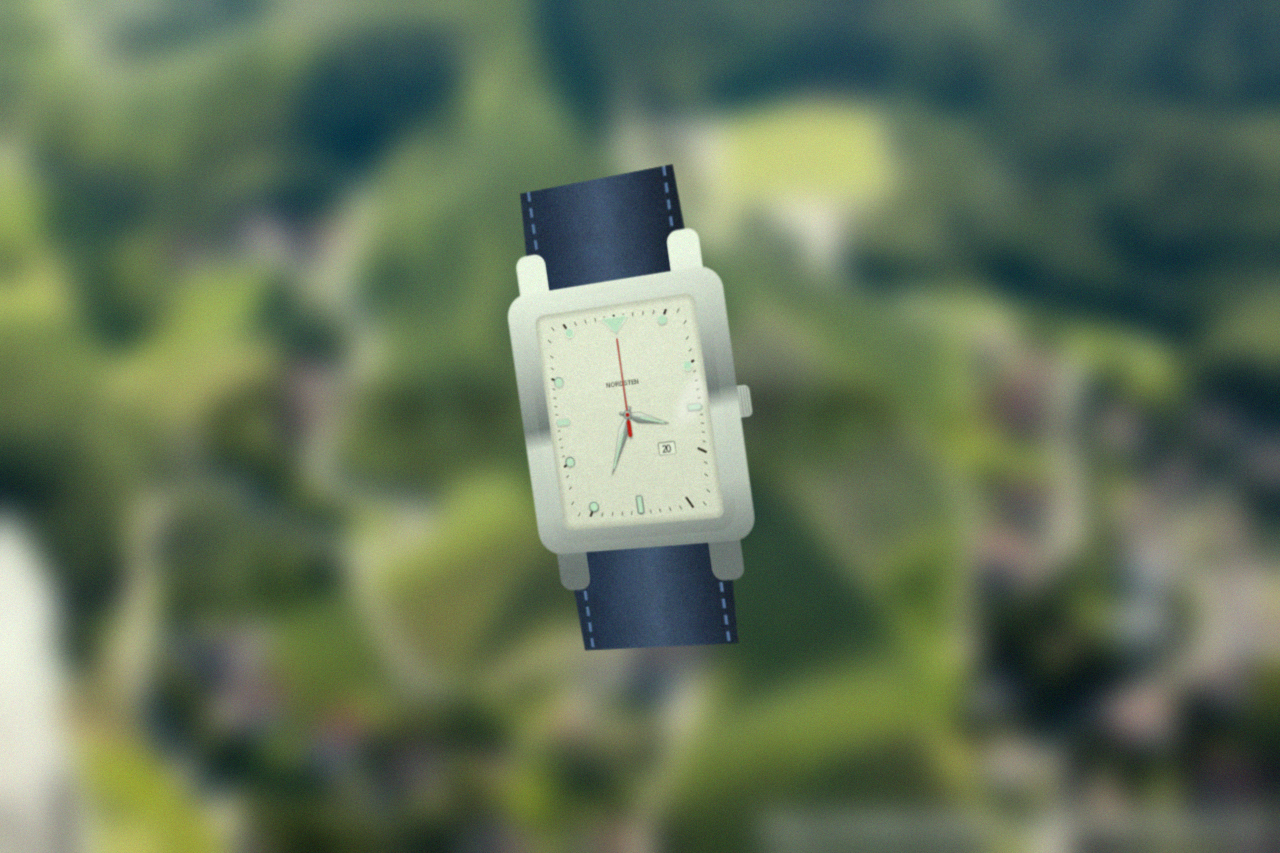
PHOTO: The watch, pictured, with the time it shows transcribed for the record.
3:34:00
